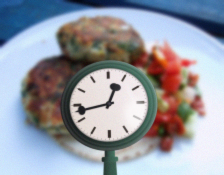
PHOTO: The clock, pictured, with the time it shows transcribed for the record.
12:43
